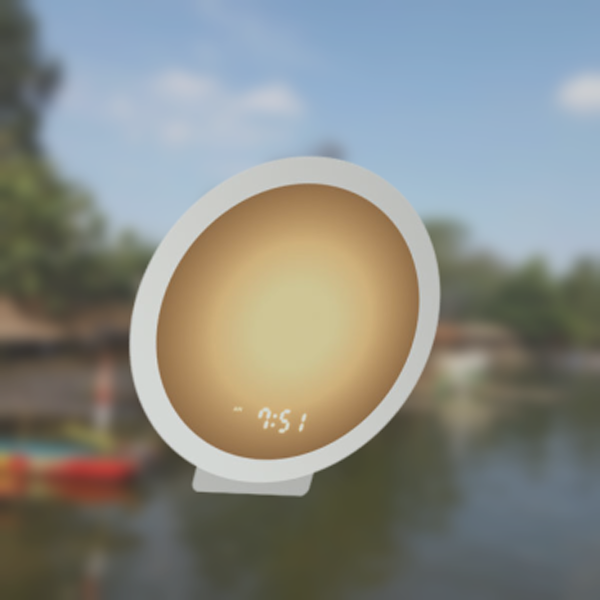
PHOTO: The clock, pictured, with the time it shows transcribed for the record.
7:51
